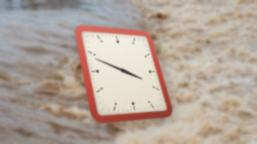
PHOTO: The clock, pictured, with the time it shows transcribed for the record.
3:49
